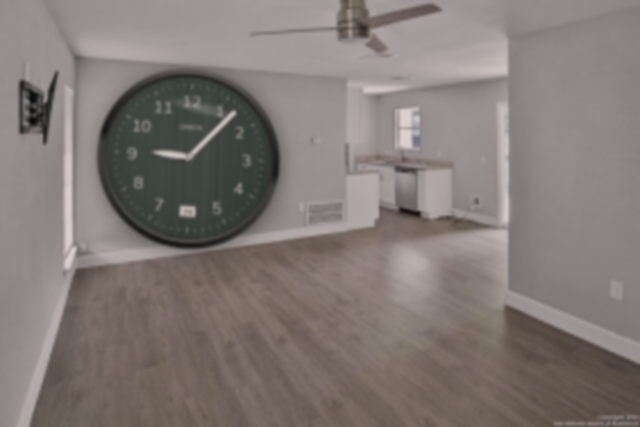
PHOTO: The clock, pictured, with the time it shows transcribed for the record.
9:07
